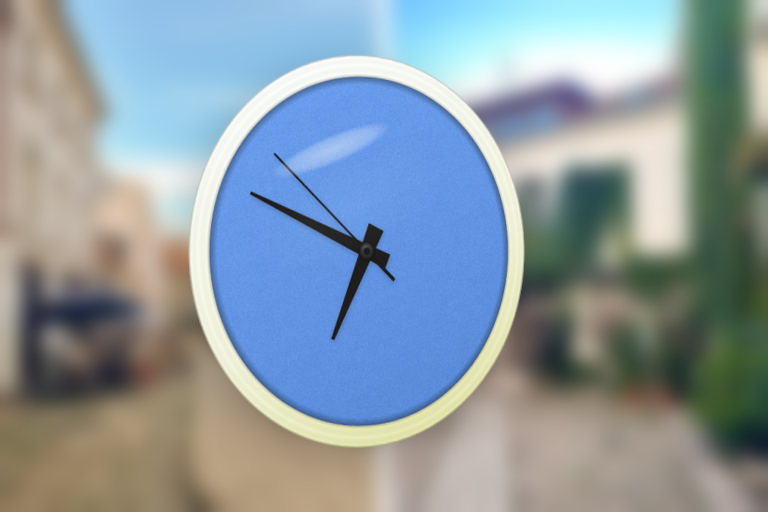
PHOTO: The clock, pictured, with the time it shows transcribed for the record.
6:48:52
